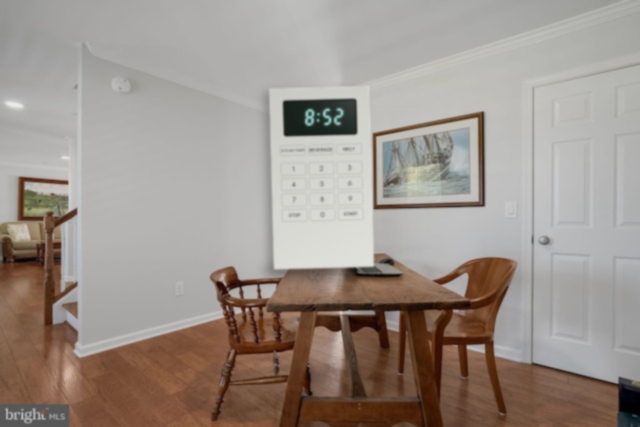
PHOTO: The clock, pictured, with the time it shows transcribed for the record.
8:52
